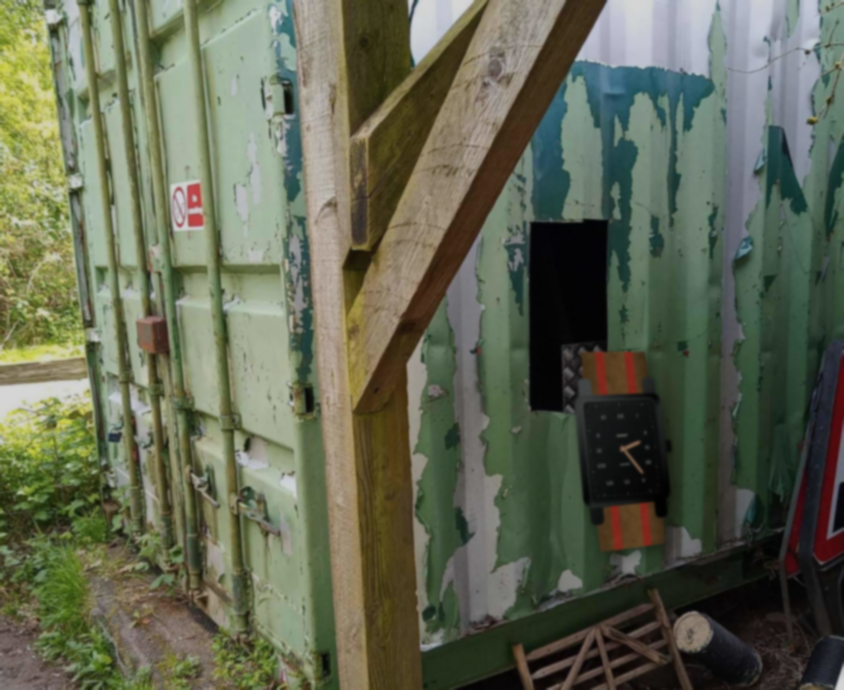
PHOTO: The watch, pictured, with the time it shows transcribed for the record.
2:24
